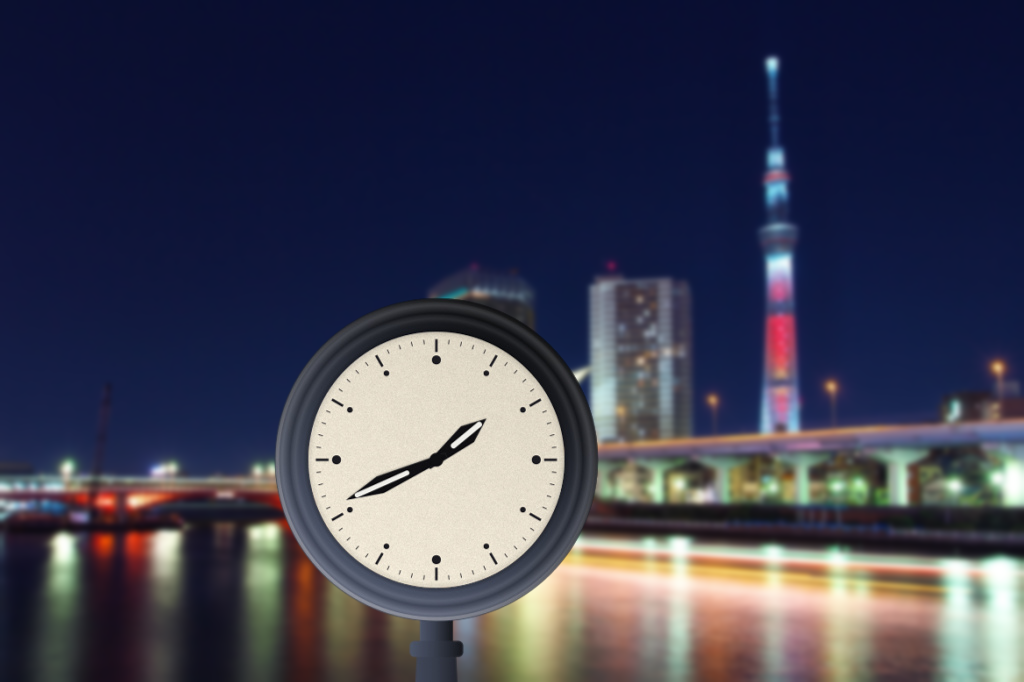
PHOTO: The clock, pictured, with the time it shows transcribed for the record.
1:41
